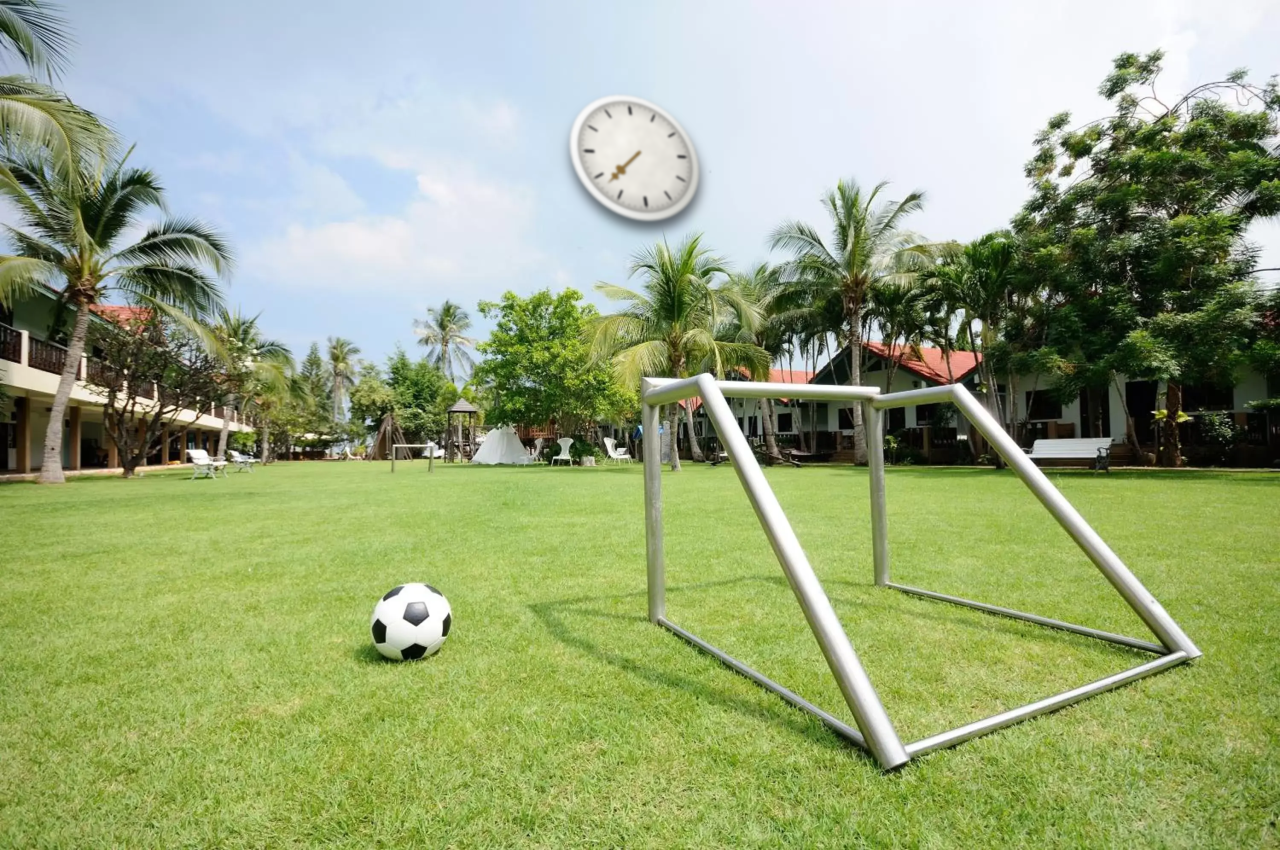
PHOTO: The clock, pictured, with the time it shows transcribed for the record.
7:38
